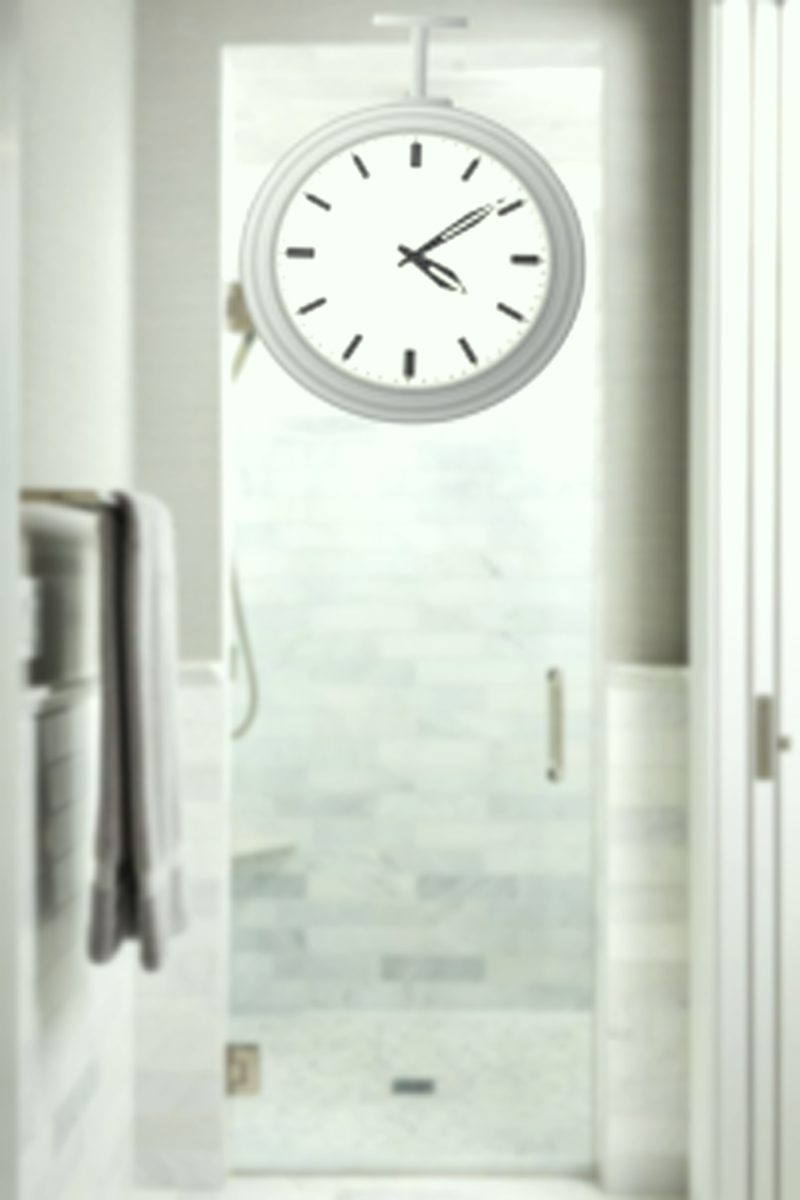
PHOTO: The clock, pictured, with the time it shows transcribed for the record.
4:09
